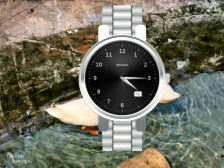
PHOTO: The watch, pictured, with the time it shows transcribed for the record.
4:15
